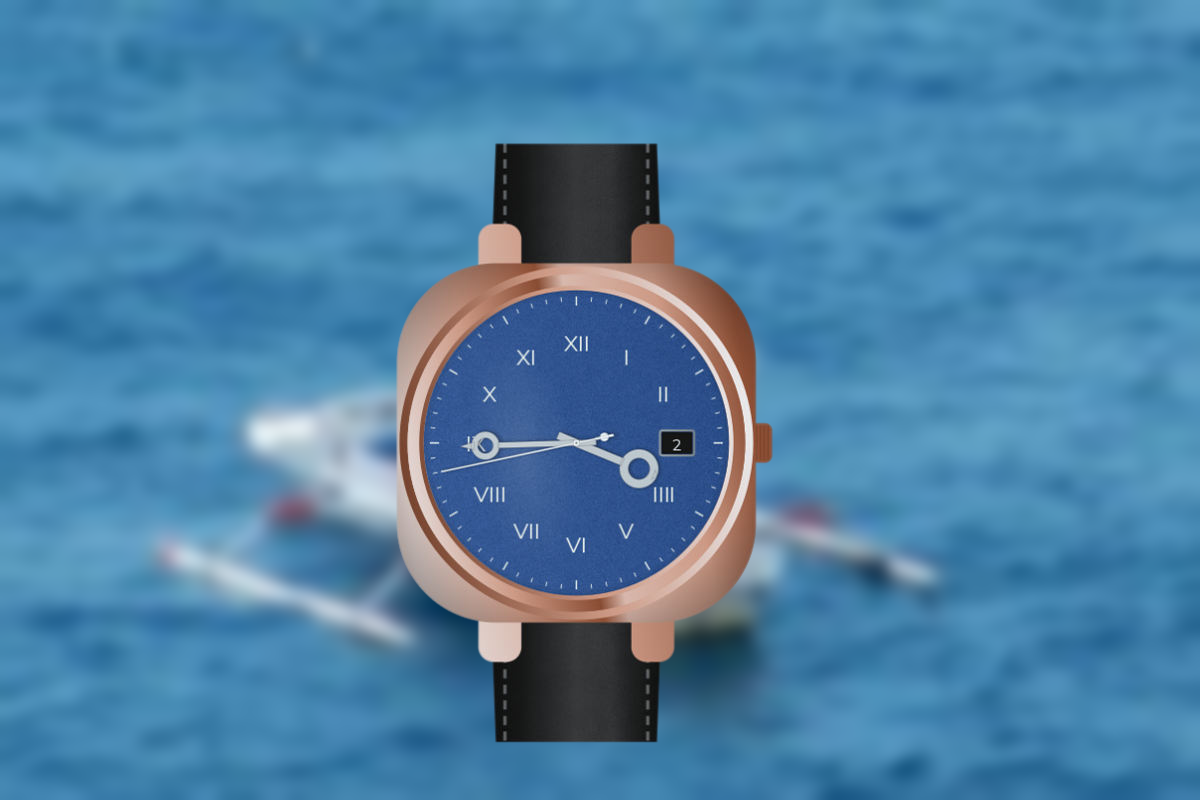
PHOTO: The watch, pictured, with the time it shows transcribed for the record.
3:44:43
